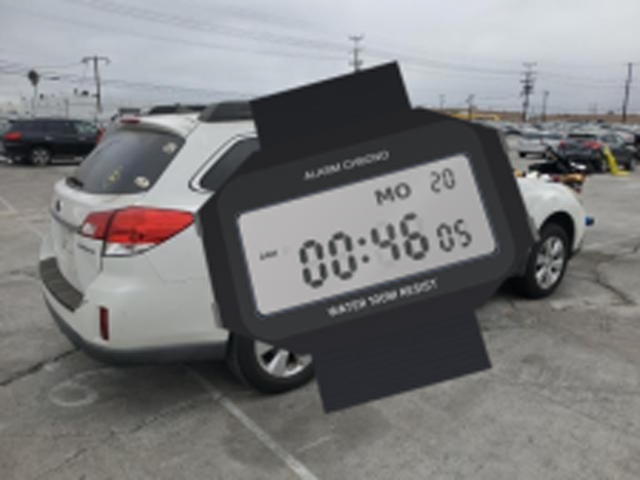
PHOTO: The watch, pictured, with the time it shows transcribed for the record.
0:46:05
